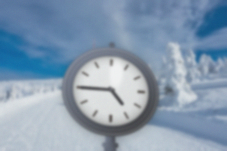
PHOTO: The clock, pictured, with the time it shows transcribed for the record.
4:45
